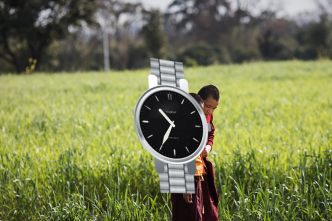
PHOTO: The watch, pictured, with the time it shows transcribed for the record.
10:35
